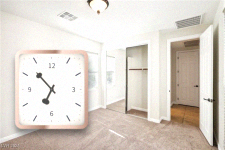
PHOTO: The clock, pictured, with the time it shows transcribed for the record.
6:53
